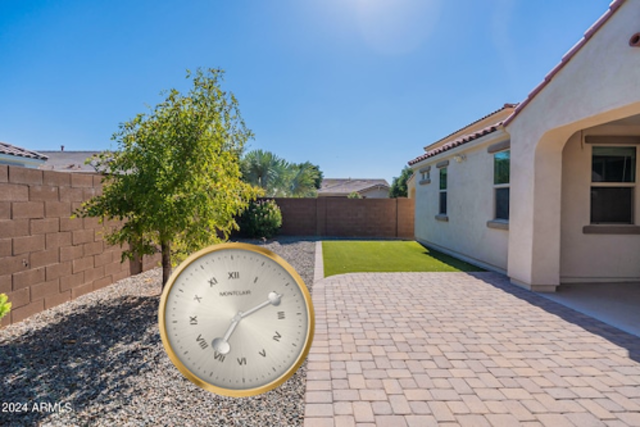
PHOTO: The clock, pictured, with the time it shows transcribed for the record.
7:11
